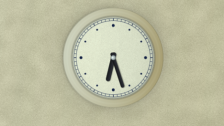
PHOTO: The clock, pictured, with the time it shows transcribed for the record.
6:27
